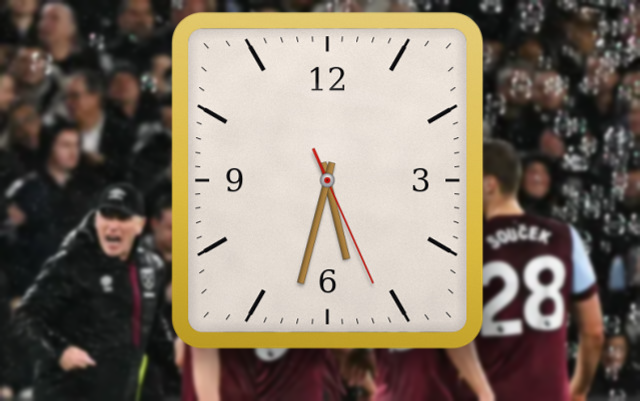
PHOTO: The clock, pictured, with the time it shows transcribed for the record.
5:32:26
